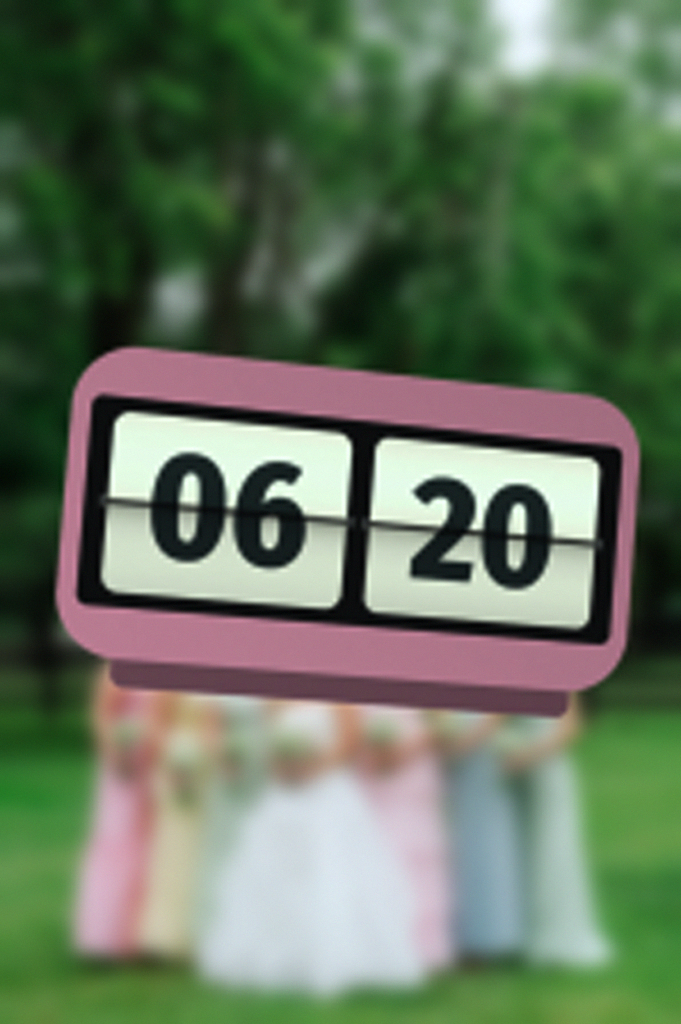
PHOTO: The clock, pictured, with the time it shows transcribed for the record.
6:20
